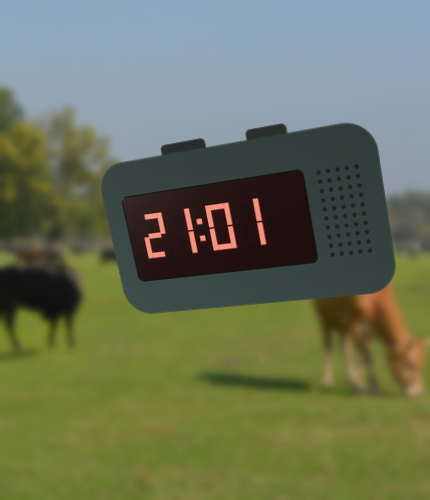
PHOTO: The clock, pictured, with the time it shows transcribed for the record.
21:01
